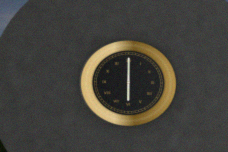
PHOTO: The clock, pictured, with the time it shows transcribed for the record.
6:00
